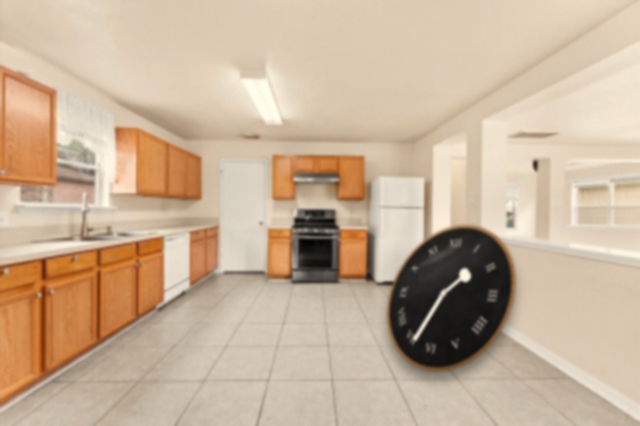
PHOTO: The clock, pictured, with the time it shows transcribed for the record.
1:34
